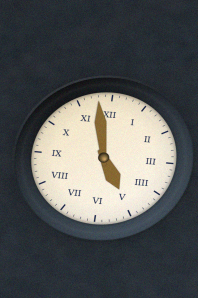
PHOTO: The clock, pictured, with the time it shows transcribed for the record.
4:58
